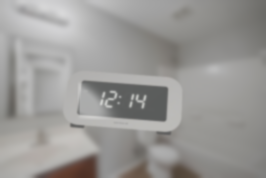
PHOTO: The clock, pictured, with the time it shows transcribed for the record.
12:14
